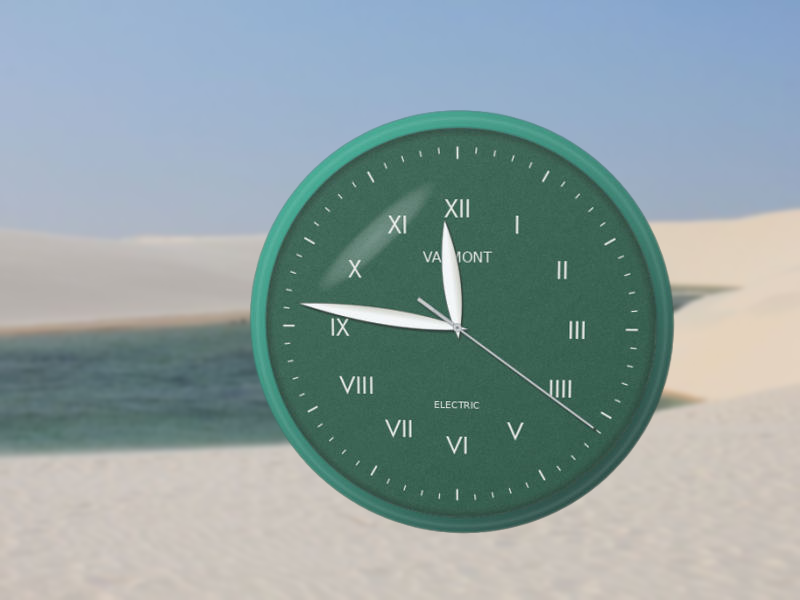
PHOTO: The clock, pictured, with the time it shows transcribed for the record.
11:46:21
